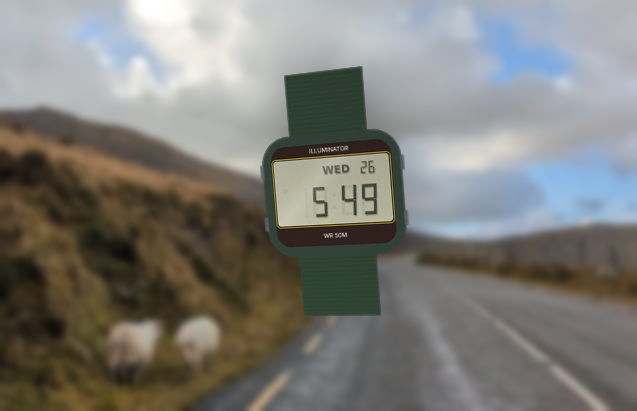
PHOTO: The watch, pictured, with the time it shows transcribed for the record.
5:49
